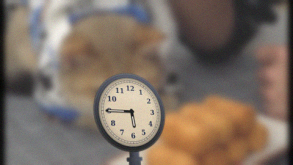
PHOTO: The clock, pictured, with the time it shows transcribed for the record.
5:45
